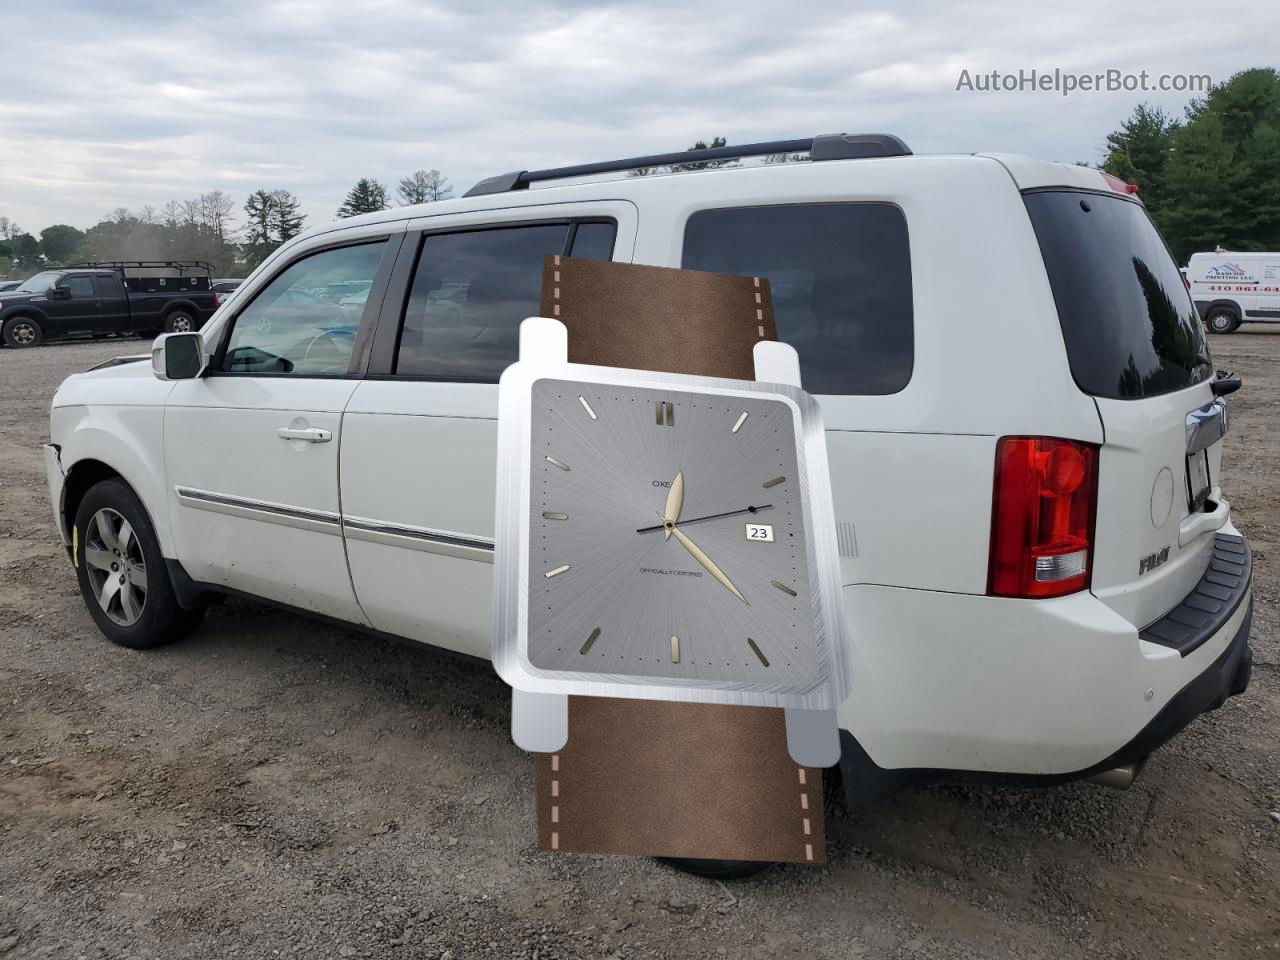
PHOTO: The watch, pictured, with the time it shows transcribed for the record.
12:23:12
